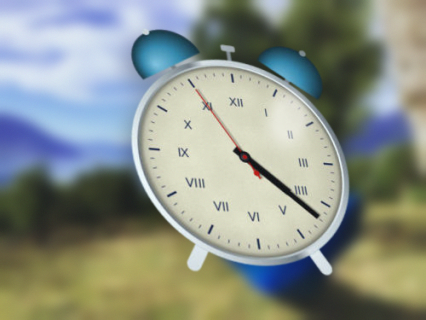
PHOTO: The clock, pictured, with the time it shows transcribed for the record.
4:21:55
